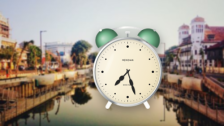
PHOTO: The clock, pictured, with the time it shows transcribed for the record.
7:27
